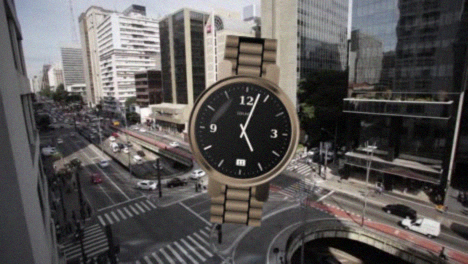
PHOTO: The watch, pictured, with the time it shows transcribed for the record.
5:03
